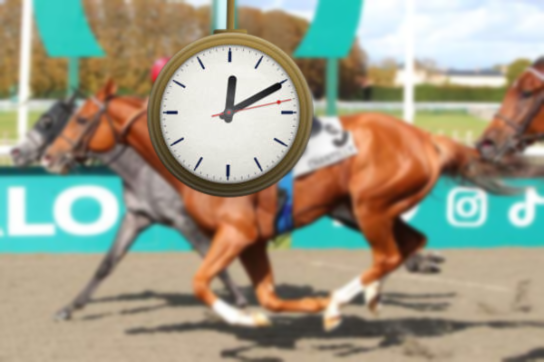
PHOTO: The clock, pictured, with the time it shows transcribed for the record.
12:10:13
